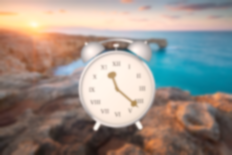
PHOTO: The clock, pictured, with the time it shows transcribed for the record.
11:22
